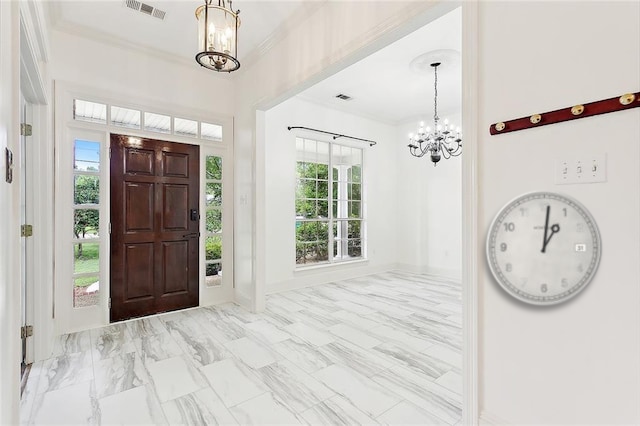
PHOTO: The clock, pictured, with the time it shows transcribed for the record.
1:01
